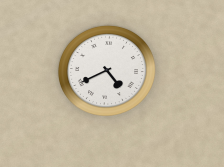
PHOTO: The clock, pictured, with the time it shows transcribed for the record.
4:40
